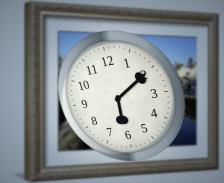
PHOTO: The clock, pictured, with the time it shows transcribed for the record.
6:10
